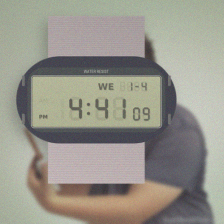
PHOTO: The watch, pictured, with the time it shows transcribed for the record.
4:41:09
